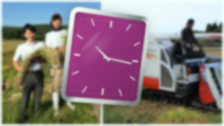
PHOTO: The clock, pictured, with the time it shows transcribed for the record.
10:16
